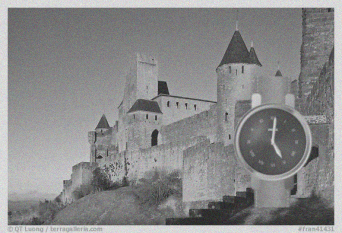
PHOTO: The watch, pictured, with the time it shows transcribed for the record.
5:01
